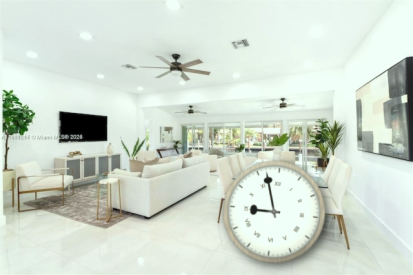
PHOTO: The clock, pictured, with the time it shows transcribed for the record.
8:57
